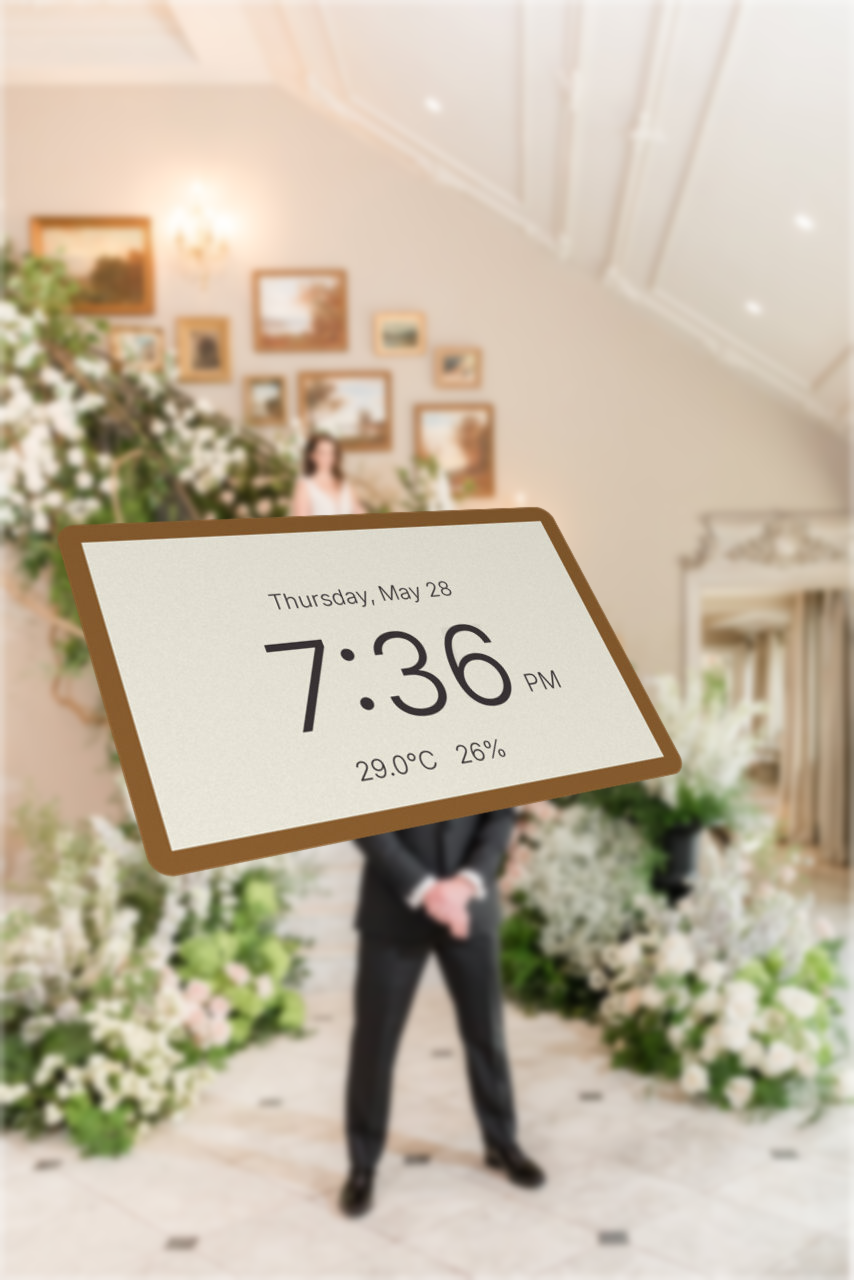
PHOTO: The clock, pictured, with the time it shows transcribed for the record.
7:36
